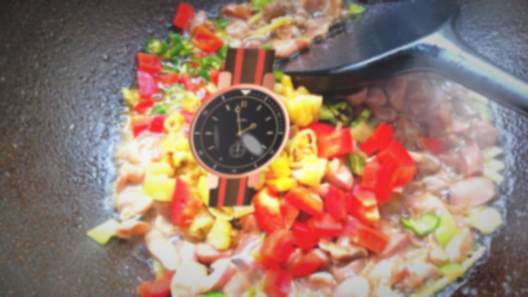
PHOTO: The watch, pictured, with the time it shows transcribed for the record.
1:58
